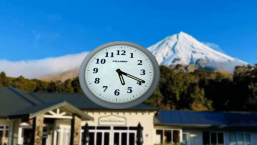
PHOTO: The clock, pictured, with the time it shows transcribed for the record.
5:19
